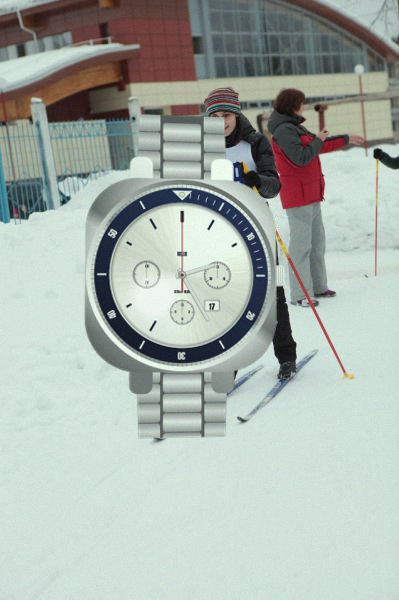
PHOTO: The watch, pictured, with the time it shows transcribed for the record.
2:25
